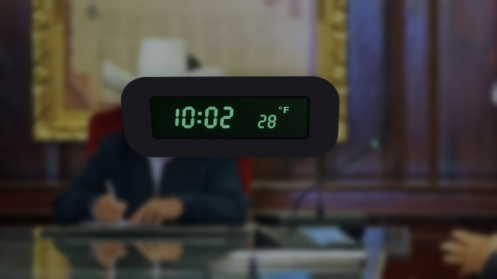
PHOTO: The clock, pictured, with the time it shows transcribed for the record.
10:02
